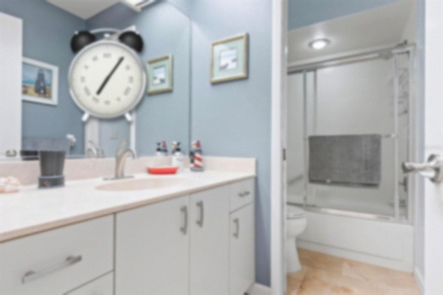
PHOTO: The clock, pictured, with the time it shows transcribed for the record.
7:06
